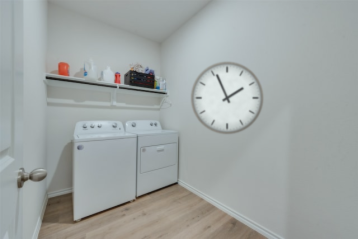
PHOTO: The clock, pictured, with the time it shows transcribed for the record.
1:56
